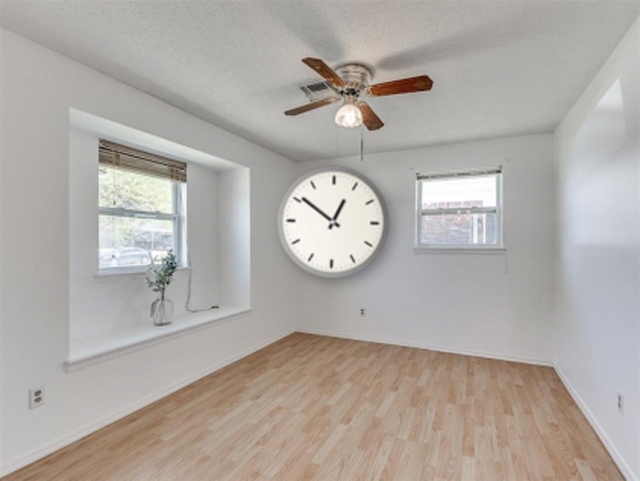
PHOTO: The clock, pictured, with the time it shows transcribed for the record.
12:51
